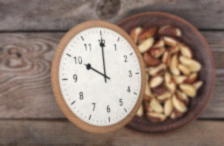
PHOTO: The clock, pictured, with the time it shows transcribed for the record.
10:00
